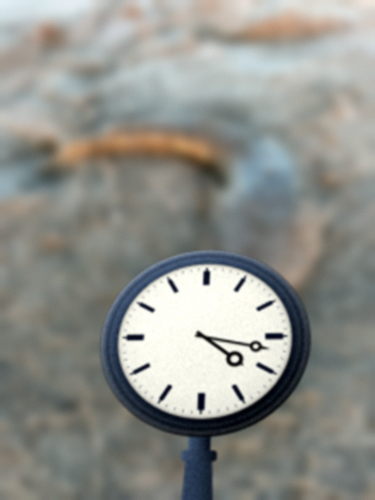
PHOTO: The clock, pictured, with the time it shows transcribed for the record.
4:17
